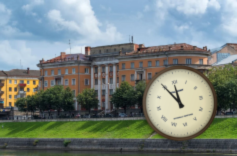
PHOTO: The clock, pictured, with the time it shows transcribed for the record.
11:55
